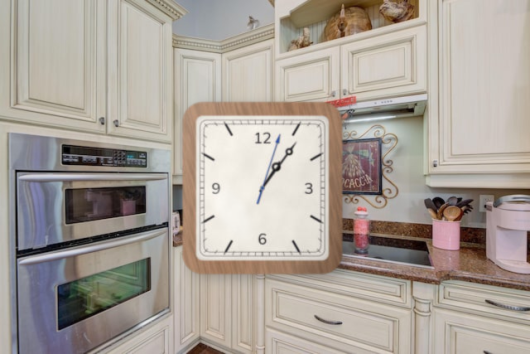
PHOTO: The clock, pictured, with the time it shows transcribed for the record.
1:06:03
